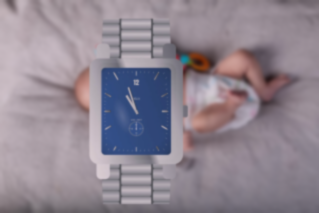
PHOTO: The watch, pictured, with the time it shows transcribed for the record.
10:57
